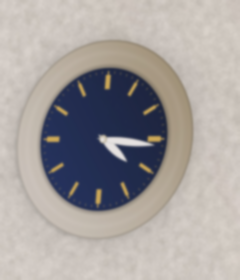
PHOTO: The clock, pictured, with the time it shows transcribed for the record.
4:16
